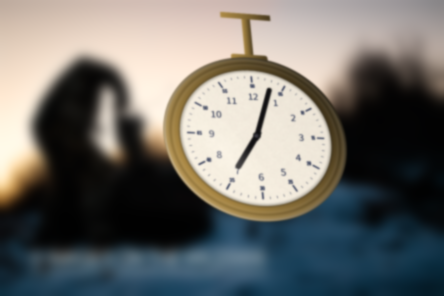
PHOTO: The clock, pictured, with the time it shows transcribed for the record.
7:03
